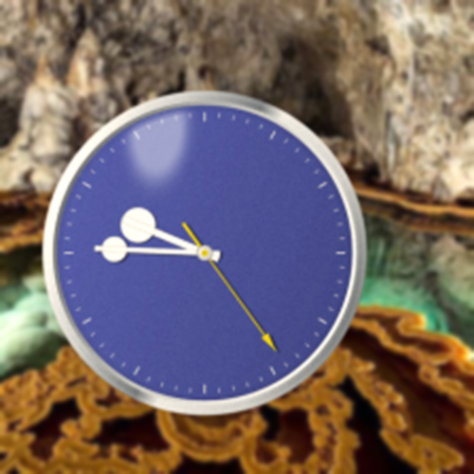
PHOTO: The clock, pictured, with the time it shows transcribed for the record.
9:45:24
